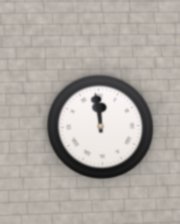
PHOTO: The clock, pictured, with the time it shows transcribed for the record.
11:59
